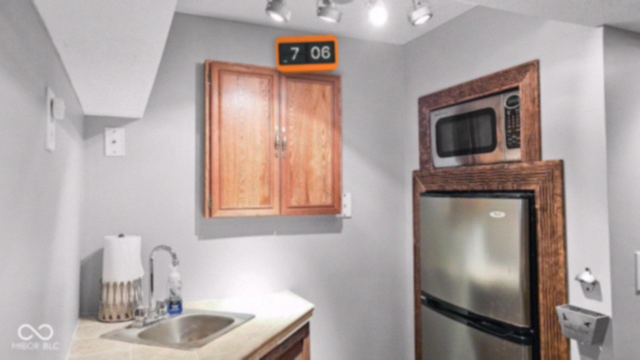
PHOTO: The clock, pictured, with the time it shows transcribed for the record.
7:06
